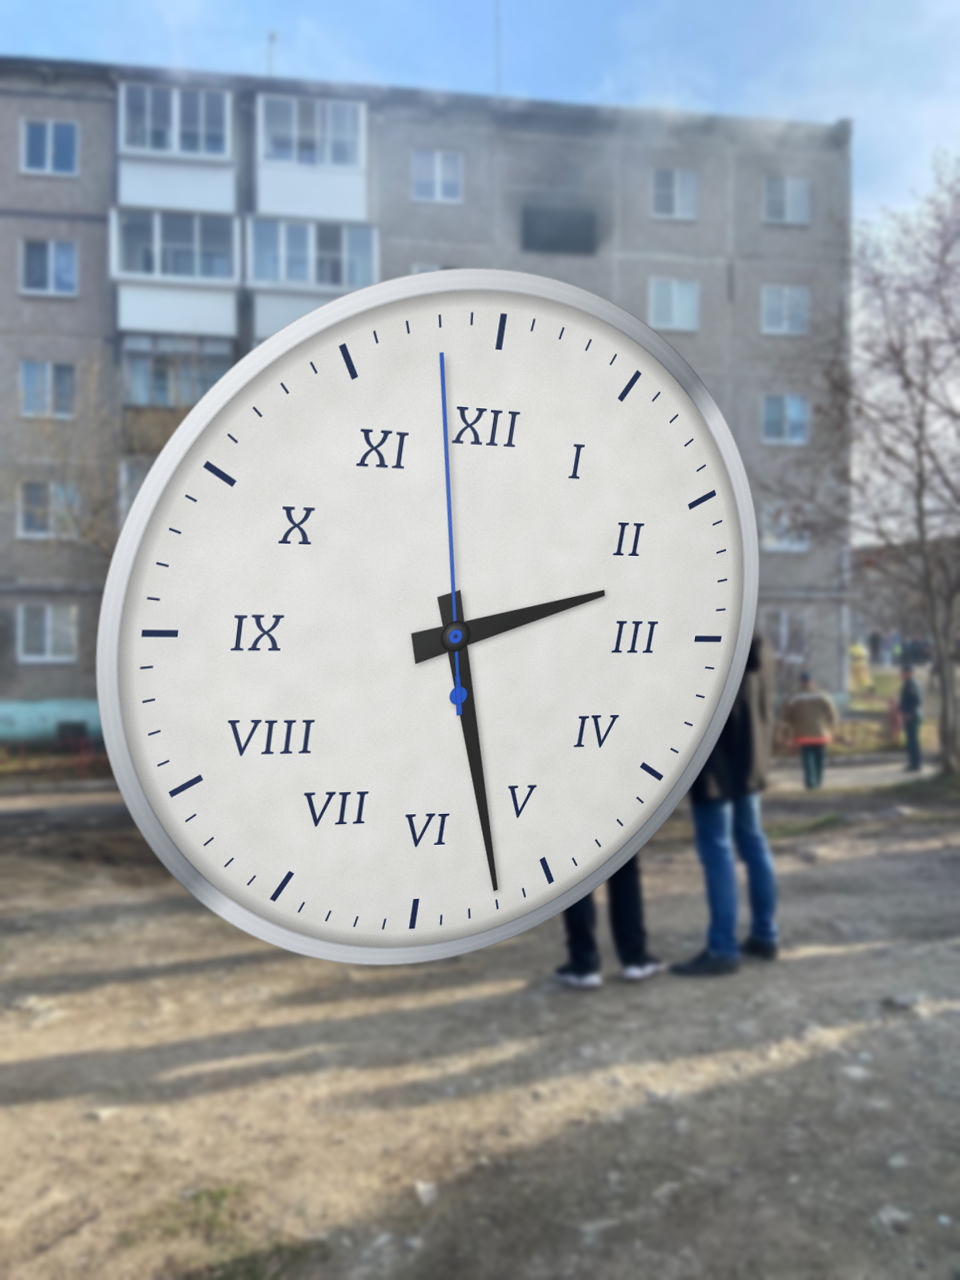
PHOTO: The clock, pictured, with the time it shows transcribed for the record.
2:26:58
